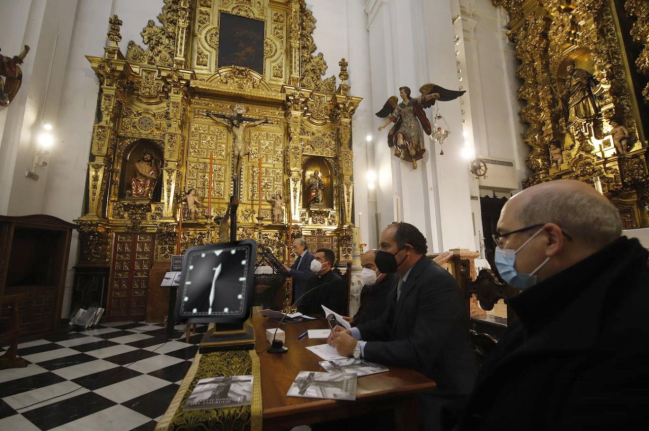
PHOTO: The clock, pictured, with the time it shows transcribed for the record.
12:30
